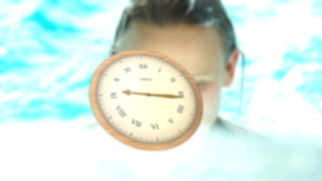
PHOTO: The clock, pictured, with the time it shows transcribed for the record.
9:16
